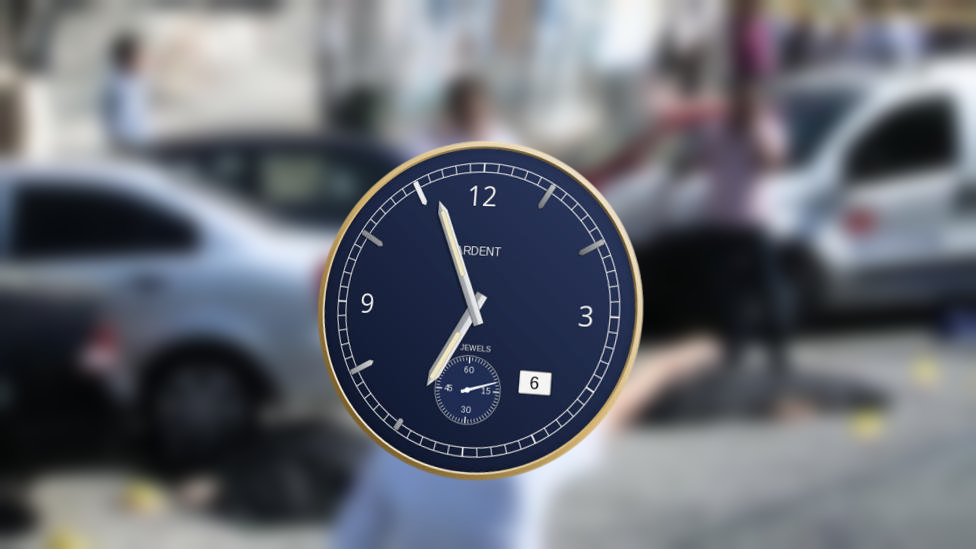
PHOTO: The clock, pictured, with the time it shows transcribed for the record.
6:56:12
